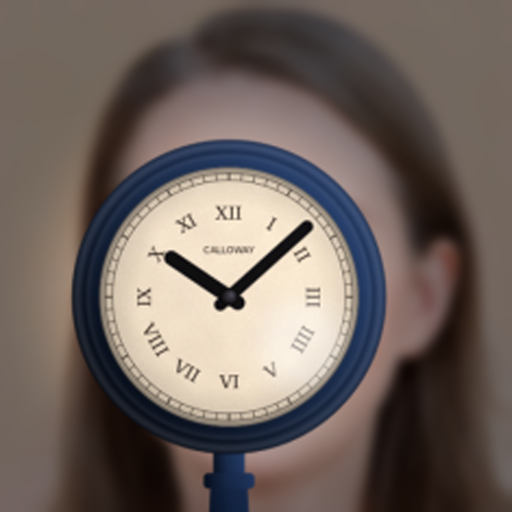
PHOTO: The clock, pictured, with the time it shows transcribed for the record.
10:08
